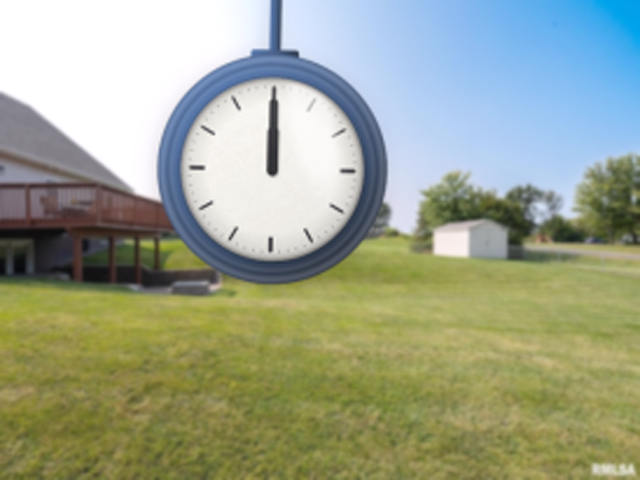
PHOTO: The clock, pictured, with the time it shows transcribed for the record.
12:00
